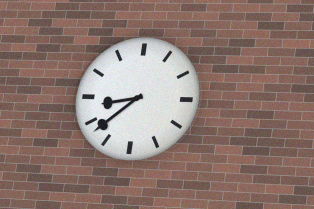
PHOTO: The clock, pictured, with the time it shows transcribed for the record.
8:38
